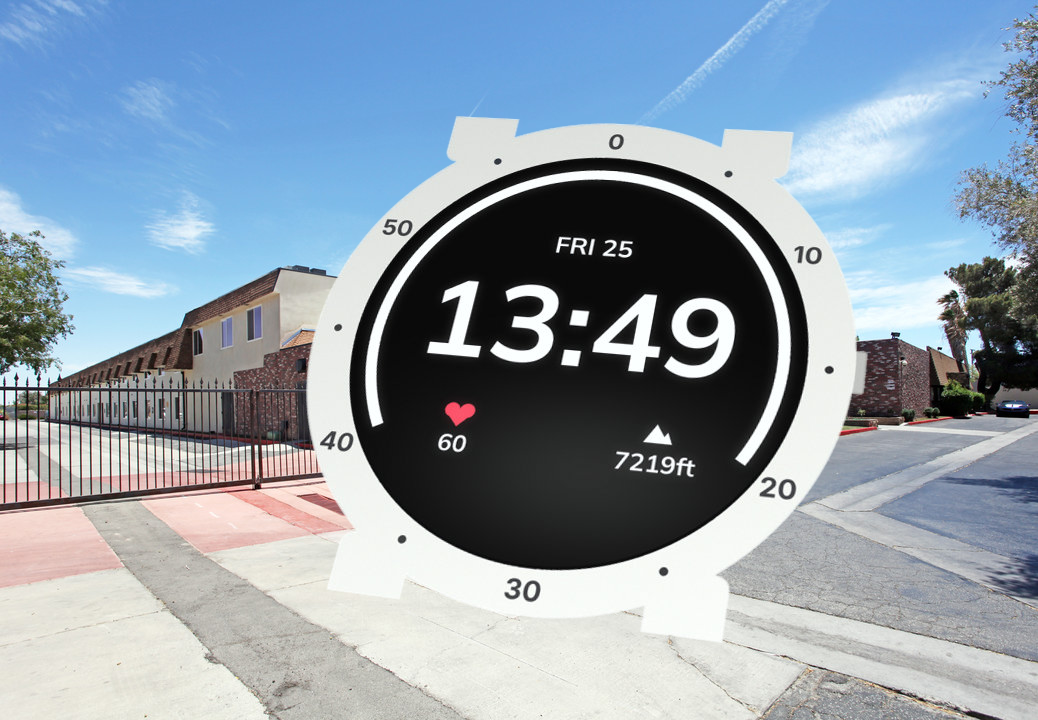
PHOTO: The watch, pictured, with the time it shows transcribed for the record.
13:49
